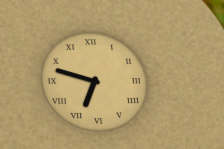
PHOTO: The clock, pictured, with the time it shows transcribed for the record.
6:48
